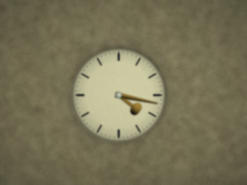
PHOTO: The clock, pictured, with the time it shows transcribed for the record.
4:17
